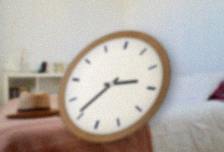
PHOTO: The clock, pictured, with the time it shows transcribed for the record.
2:36
